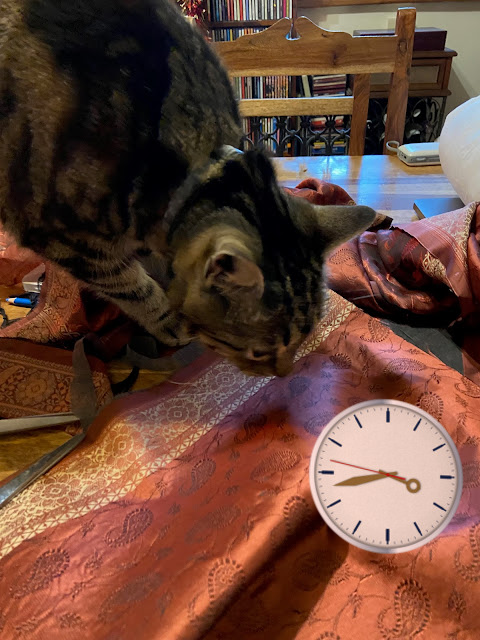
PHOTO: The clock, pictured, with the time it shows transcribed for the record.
3:42:47
